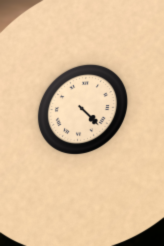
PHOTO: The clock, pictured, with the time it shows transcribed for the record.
4:22
